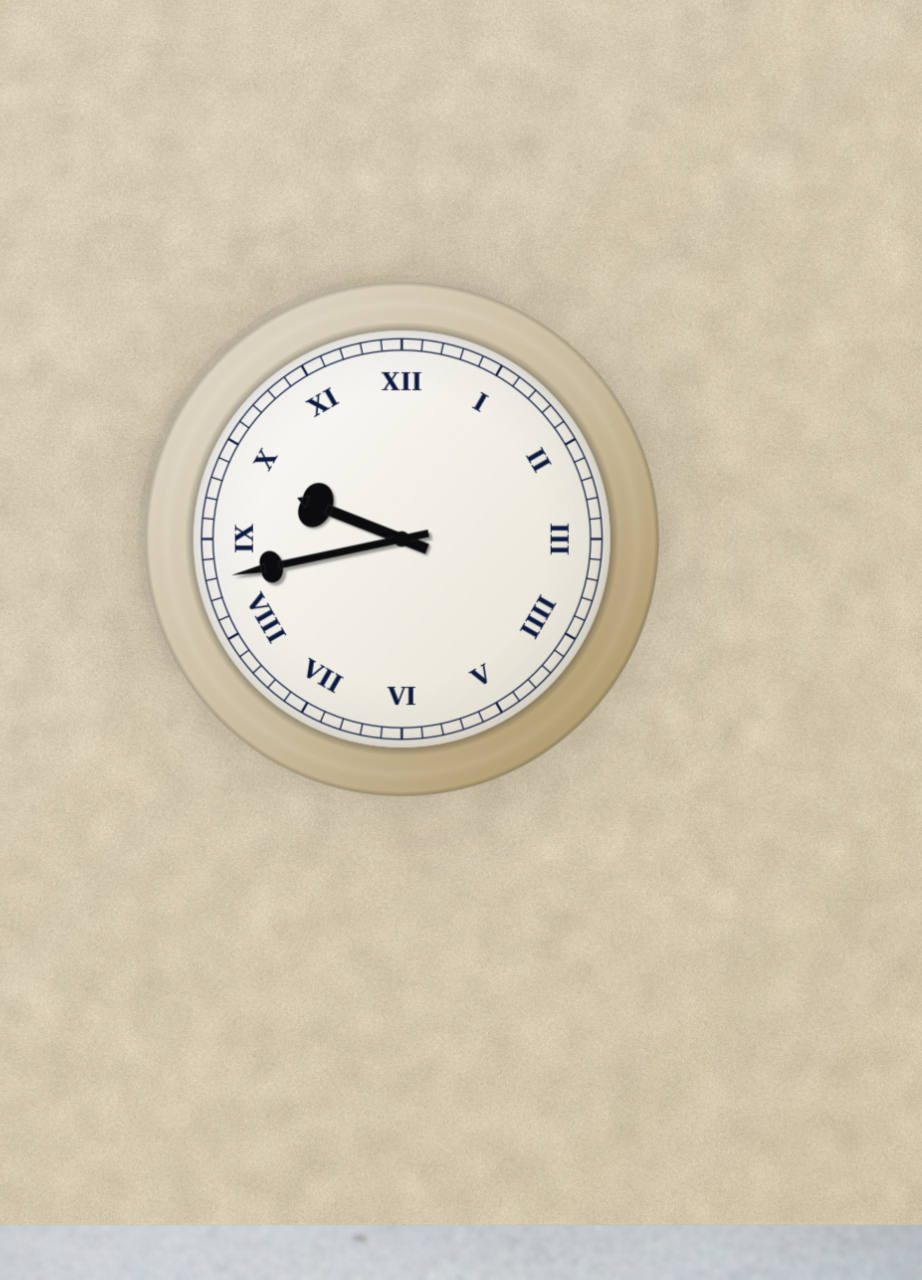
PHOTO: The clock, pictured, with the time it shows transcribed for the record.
9:43
